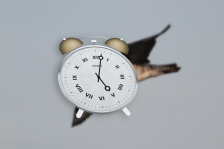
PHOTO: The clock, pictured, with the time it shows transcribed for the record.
5:02
